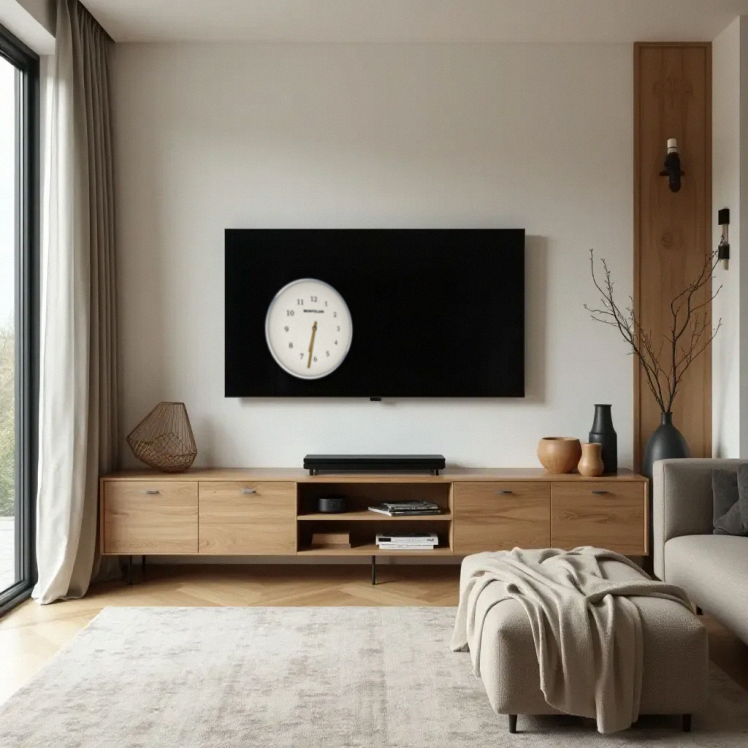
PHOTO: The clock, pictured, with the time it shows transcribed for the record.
6:32
